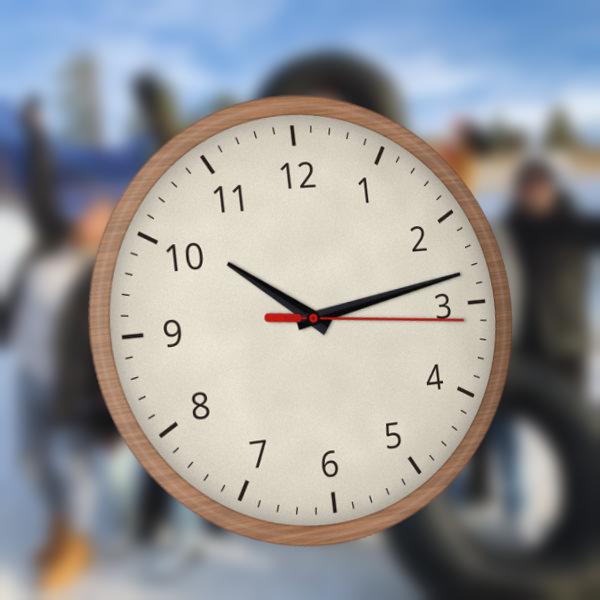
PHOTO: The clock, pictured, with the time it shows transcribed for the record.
10:13:16
